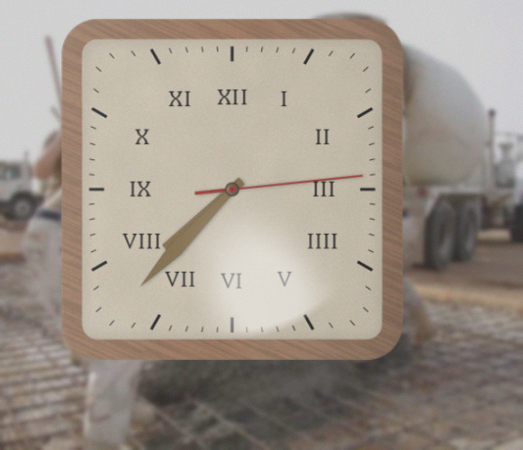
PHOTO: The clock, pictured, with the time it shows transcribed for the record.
7:37:14
